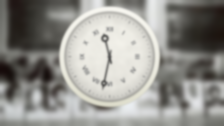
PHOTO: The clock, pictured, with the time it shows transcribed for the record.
11:32
